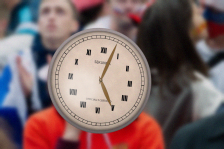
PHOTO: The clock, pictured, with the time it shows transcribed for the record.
5:03
